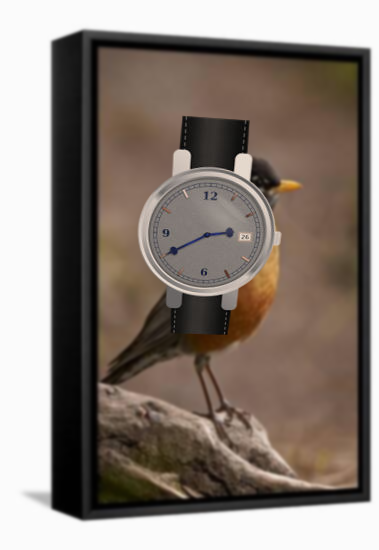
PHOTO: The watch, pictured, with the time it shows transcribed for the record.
2:40
